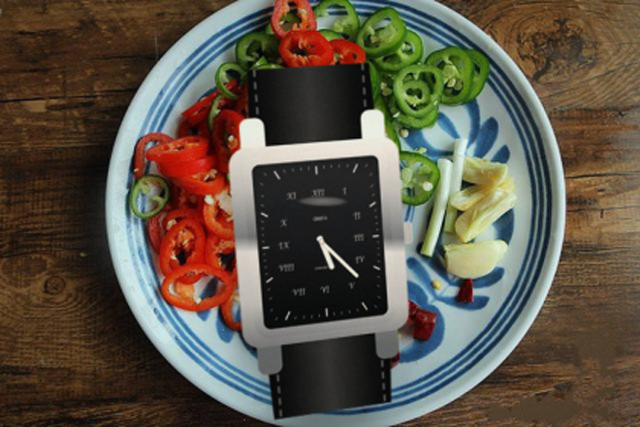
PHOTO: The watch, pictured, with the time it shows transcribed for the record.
5:23
